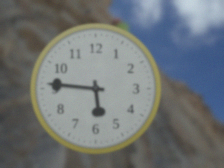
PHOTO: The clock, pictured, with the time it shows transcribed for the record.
5:46
